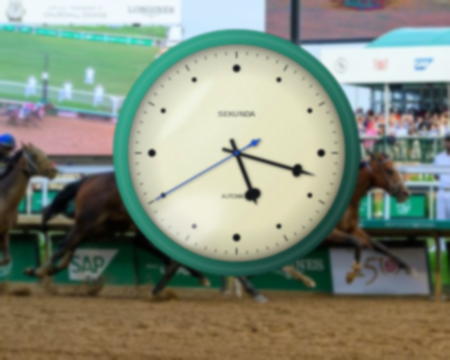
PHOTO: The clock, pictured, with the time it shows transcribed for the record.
5:17:40
